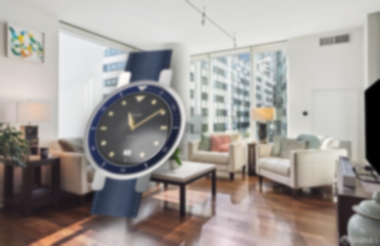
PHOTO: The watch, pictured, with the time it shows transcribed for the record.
11:09
